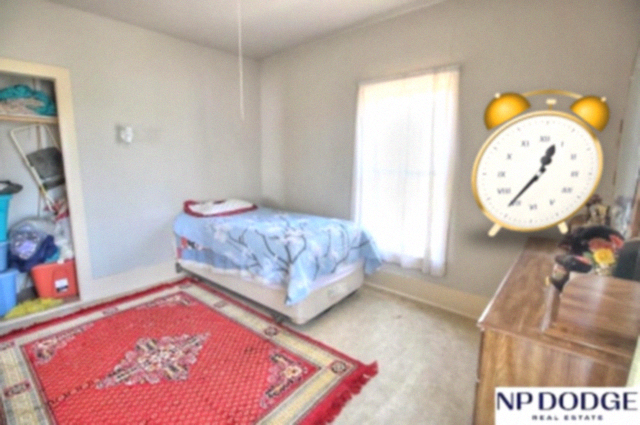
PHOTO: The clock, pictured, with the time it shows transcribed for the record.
12:36
